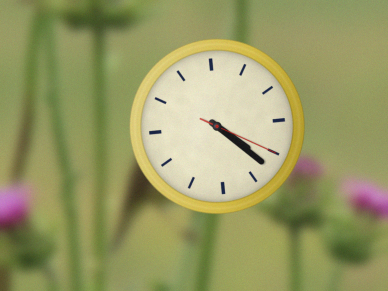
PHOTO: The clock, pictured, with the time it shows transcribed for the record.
4:22:20
